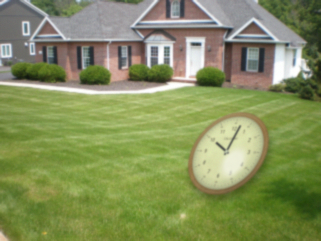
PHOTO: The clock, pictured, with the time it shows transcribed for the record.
10:02
